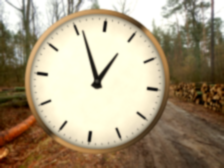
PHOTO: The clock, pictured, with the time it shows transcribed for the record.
12:56
